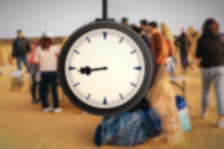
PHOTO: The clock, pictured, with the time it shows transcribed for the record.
8:44
